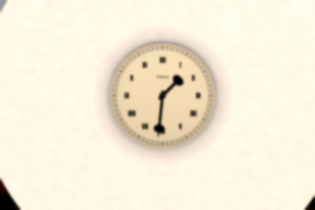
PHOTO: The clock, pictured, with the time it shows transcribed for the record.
1:31
